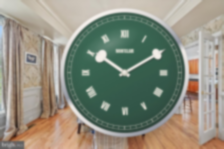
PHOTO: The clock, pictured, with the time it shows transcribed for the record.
10:10
